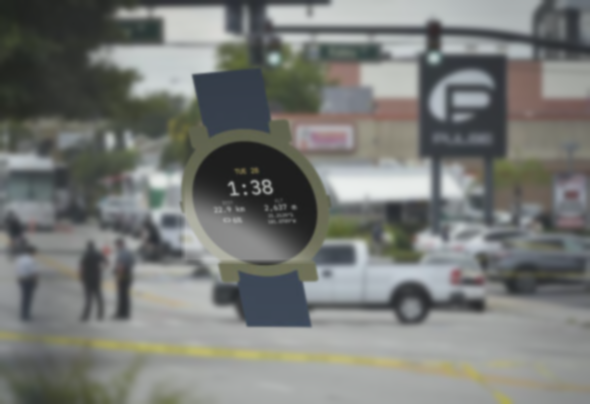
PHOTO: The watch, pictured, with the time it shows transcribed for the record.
1:38
